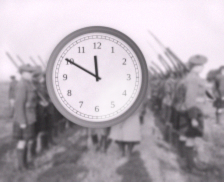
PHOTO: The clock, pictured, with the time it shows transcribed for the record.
11:50
